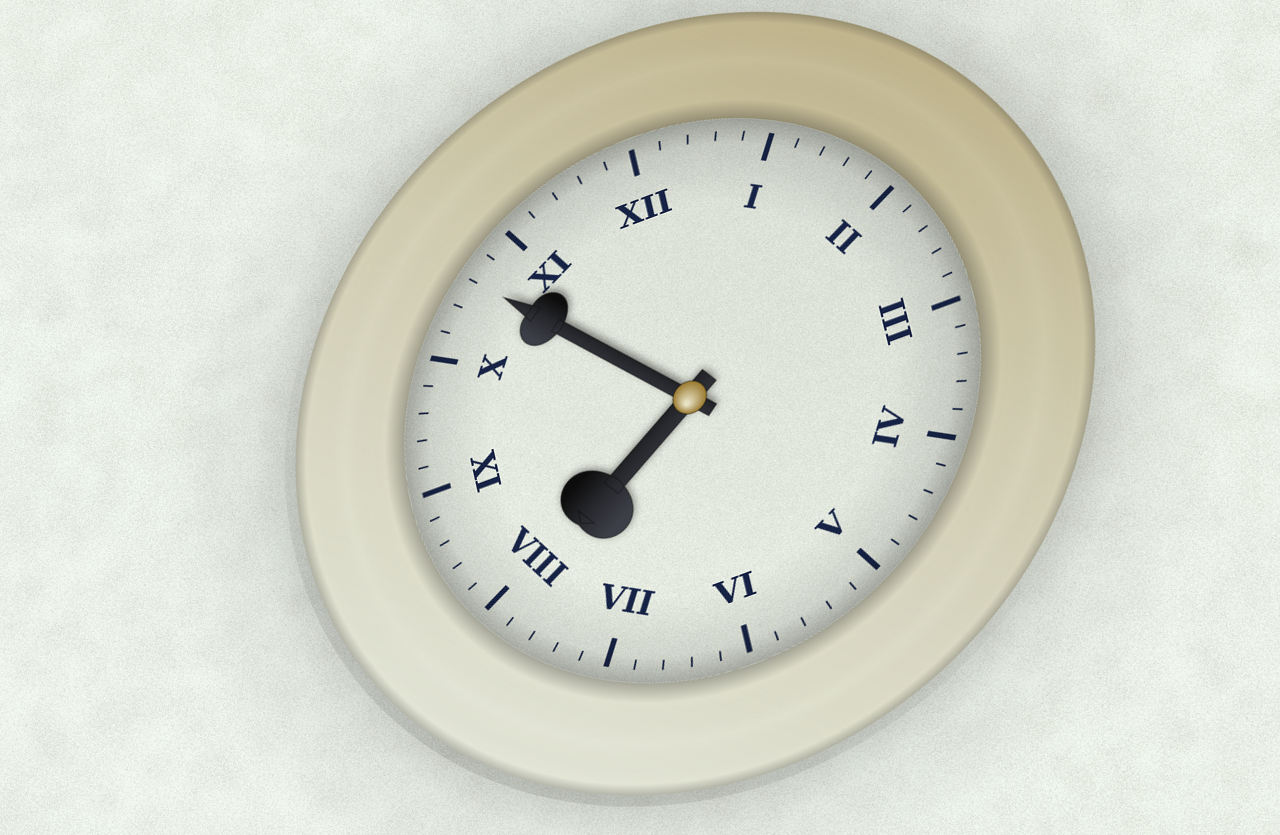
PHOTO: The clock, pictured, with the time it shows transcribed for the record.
7:53
